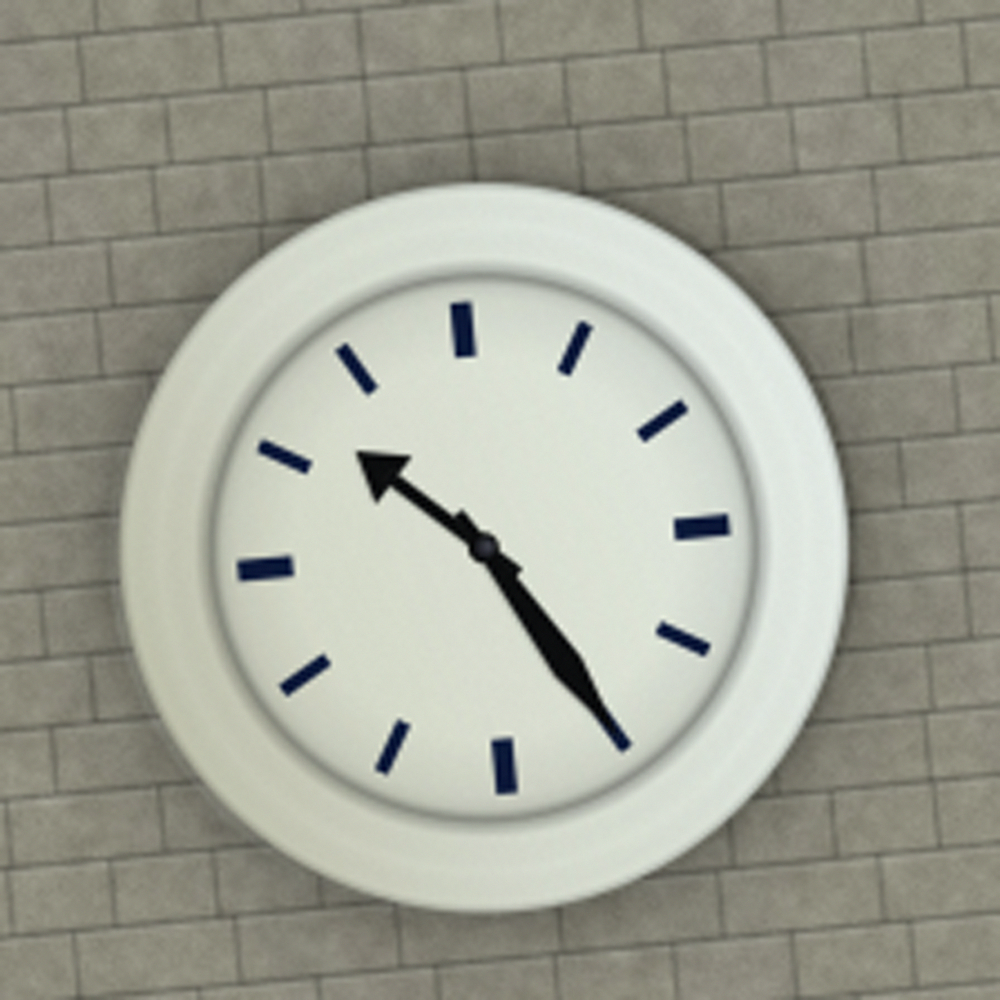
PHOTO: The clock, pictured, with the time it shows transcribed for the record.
10:25
